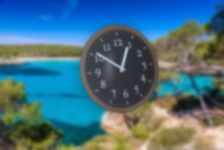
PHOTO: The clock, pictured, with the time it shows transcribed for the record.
12:51
